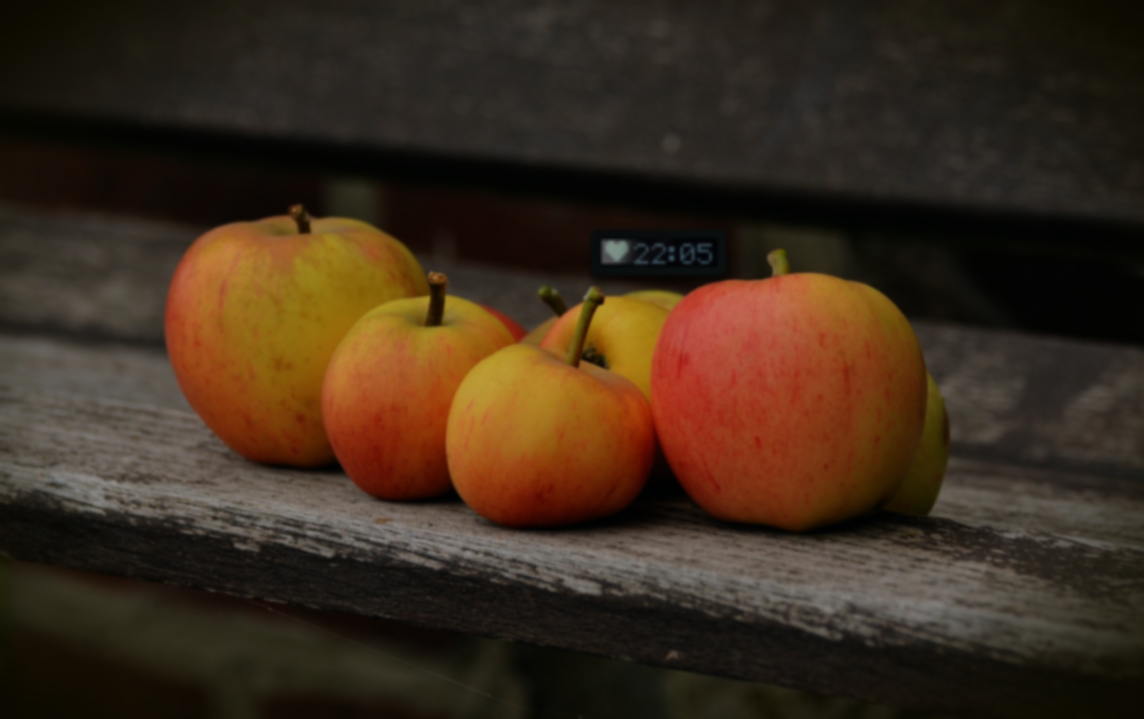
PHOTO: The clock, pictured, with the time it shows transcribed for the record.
22:05
